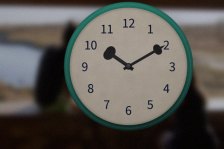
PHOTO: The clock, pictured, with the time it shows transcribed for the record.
10:10
